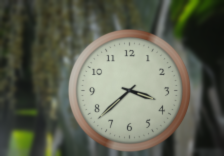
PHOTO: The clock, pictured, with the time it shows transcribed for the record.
3:38
